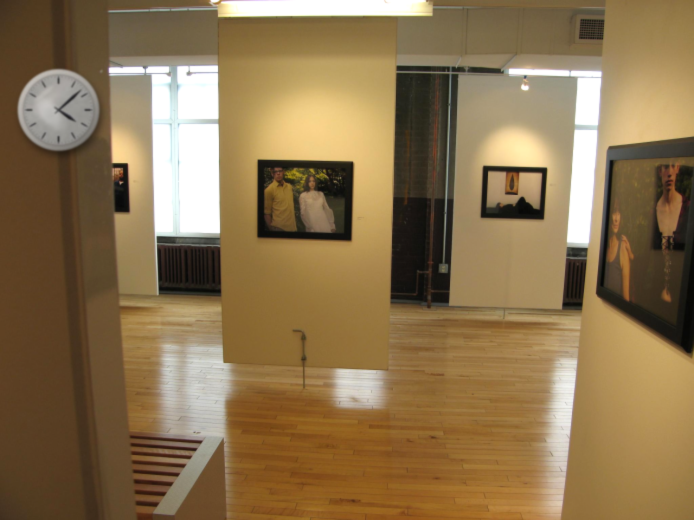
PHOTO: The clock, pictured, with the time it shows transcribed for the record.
4:08
